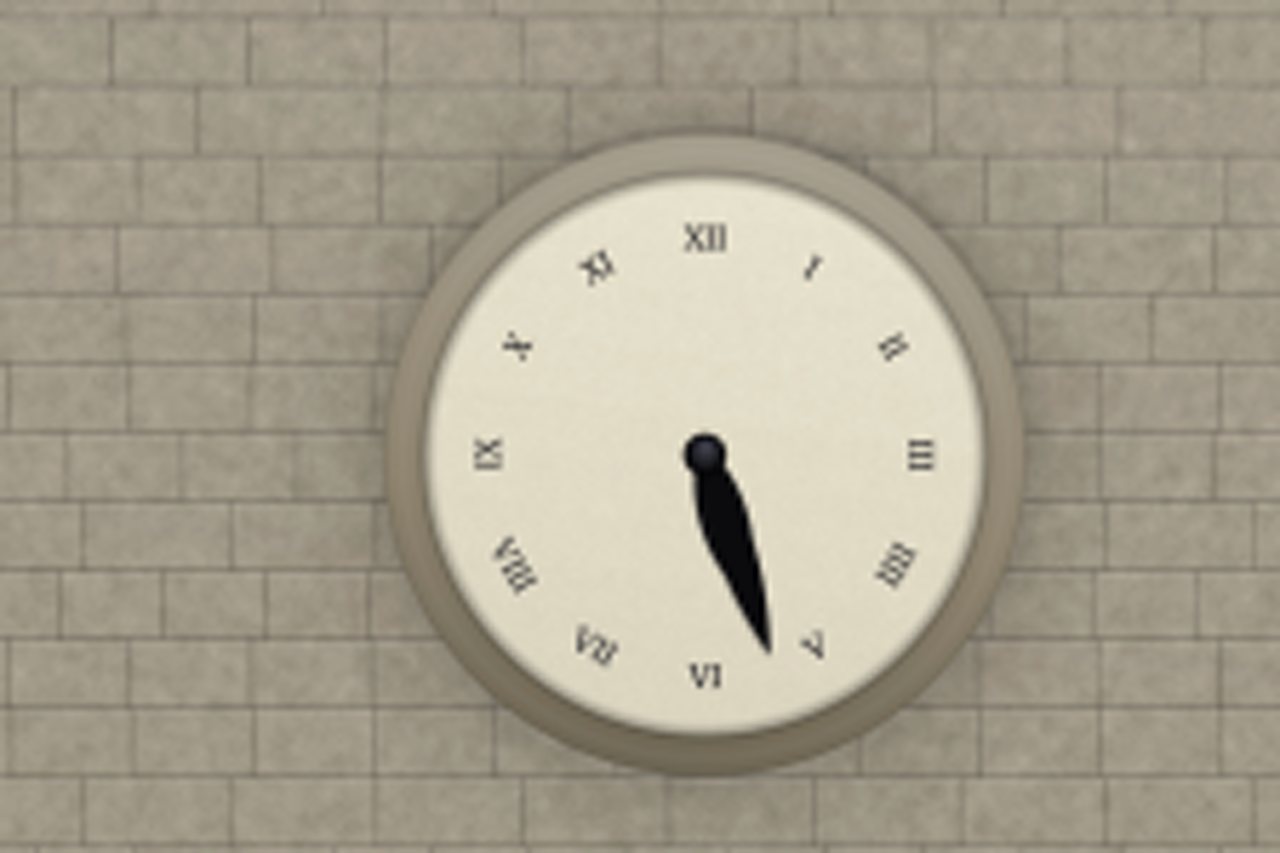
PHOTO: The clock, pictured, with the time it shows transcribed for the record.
5:27
